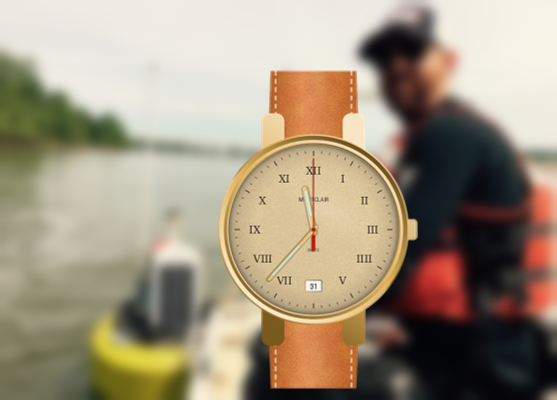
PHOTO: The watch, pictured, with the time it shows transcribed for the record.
11:37:00
